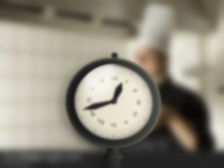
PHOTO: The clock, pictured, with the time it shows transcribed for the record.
12:42
